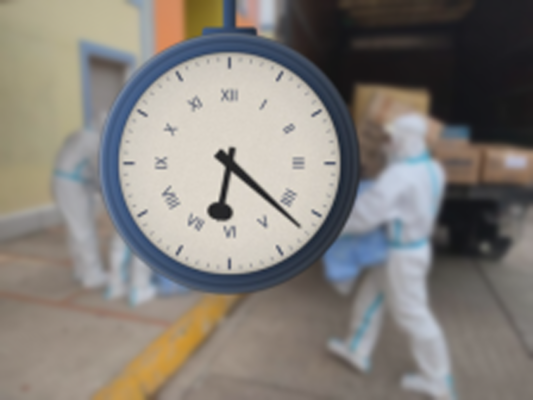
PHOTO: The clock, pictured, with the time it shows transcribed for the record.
6:22
